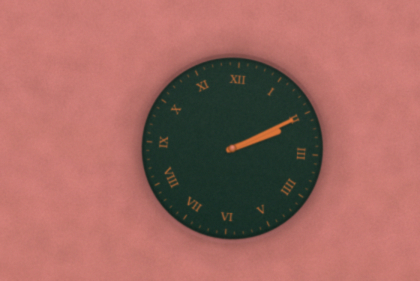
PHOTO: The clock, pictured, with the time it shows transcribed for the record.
2:10
